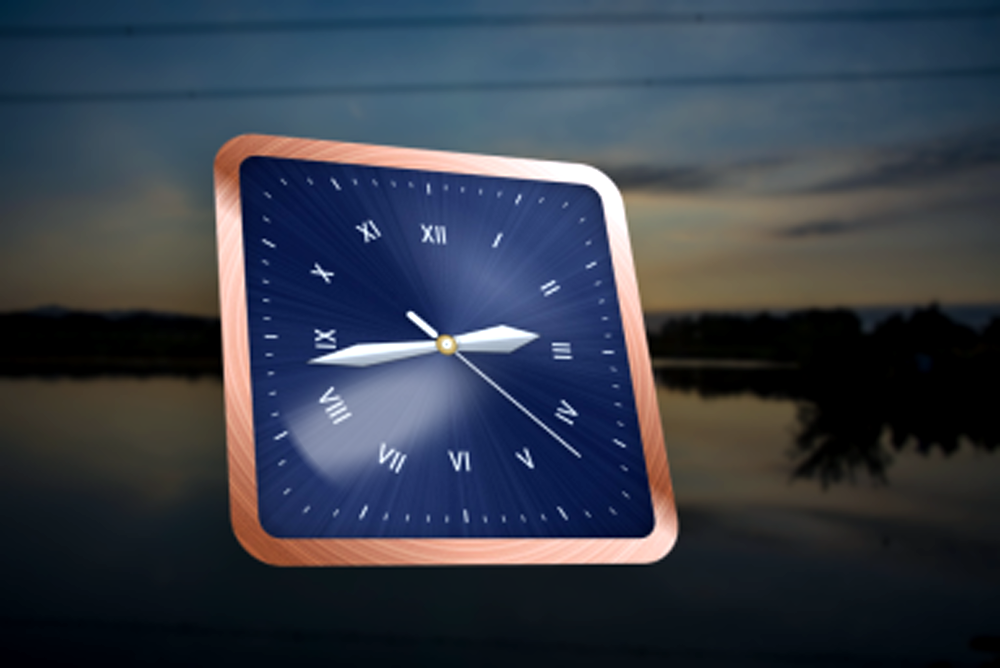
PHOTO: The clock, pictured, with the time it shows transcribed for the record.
2:43:22
